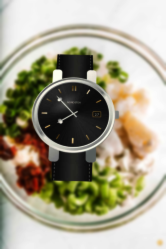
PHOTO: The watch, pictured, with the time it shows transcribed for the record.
7:53
